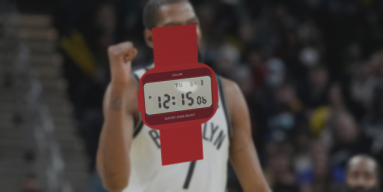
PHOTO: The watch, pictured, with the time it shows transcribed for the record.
12:15:06
